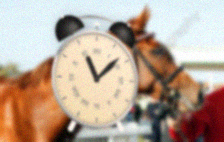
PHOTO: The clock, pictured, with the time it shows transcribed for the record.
11:08
